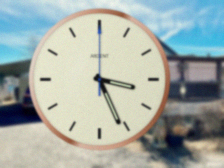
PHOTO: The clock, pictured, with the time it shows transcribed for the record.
3:26:00
